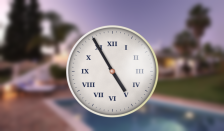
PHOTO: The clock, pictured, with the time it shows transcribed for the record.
4:55
